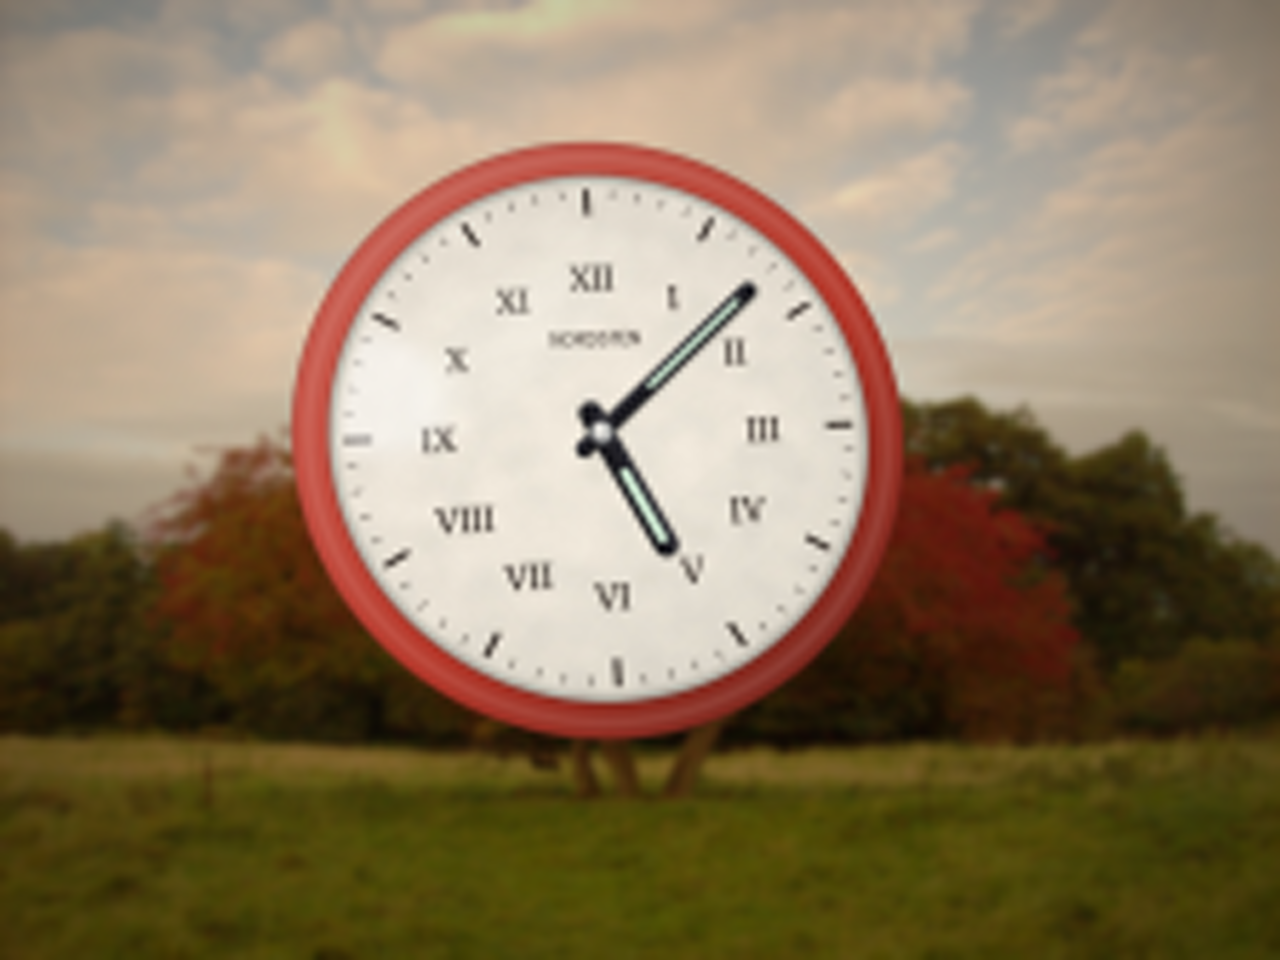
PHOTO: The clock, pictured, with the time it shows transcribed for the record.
5:08
